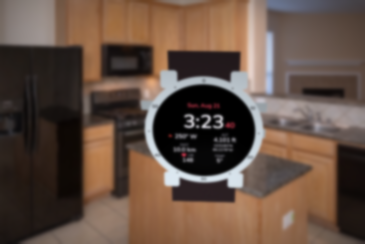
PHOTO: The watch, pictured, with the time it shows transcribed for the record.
3:23
